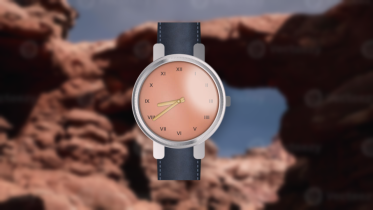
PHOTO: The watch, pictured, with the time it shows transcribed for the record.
8:39
